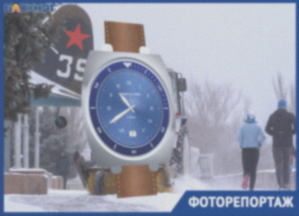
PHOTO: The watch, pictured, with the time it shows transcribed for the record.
10:40
